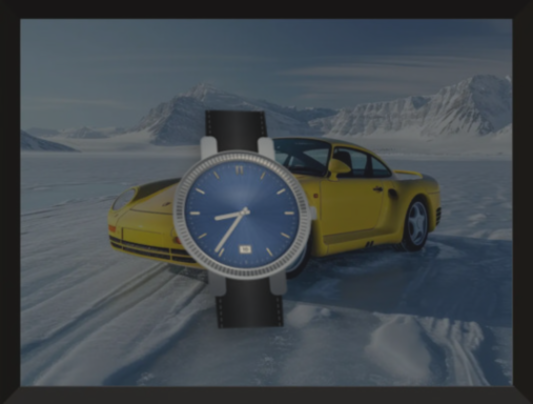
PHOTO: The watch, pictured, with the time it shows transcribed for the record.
8:36
